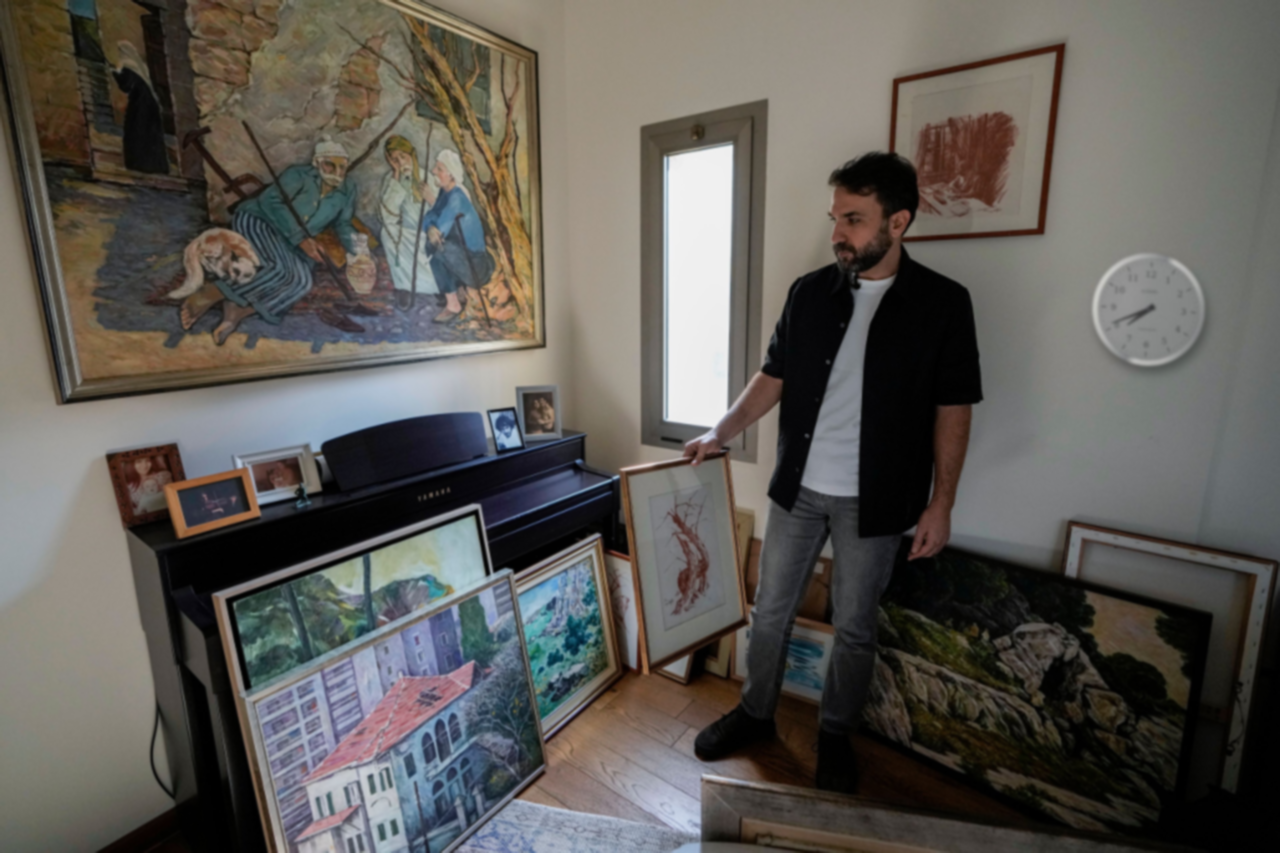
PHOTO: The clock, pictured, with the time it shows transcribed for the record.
7:41
